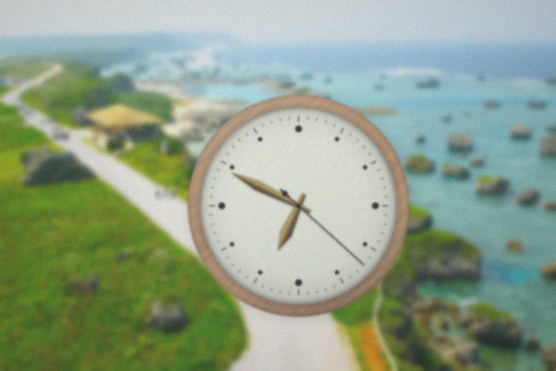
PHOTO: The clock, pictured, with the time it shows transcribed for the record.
6:49:22
